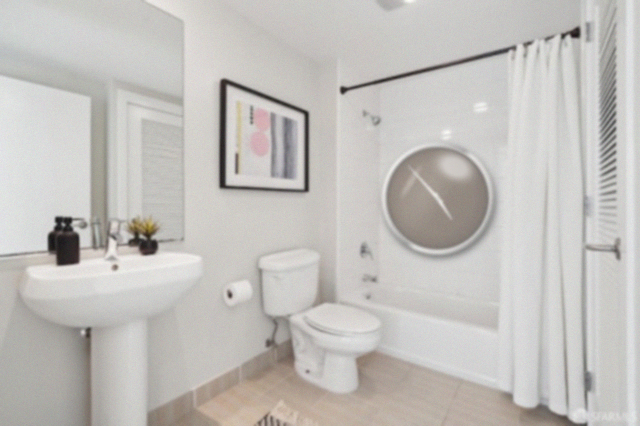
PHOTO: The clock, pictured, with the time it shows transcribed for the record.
4:53
